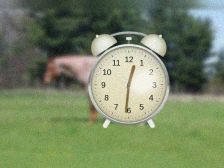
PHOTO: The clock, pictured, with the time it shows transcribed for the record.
12:31
